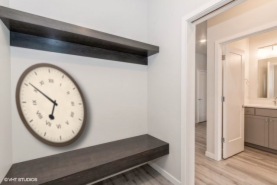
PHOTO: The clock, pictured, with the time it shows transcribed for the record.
6:51
